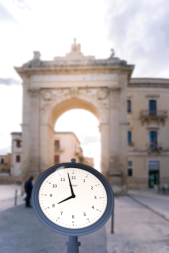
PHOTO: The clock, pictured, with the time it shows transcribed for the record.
7:58
